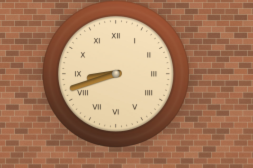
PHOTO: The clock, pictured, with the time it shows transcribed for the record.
8:42
